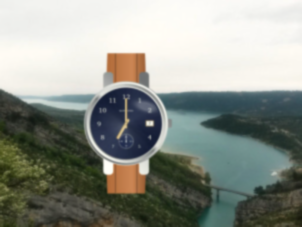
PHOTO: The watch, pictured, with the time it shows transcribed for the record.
7:00
